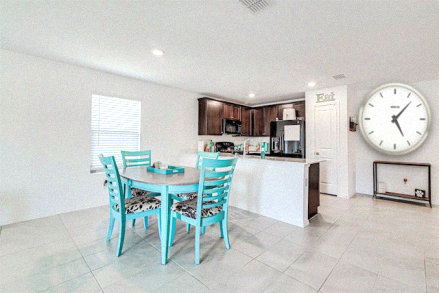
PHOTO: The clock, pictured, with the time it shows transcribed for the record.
5:07
